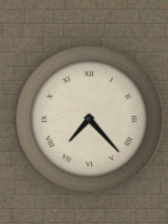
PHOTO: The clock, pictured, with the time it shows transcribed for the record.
7:23
